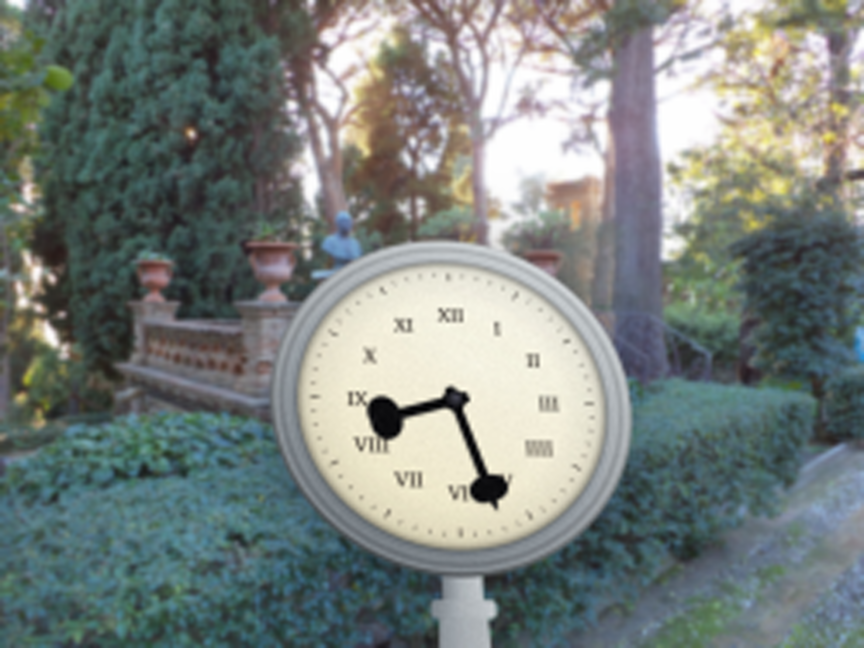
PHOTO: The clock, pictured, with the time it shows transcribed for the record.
8:27
